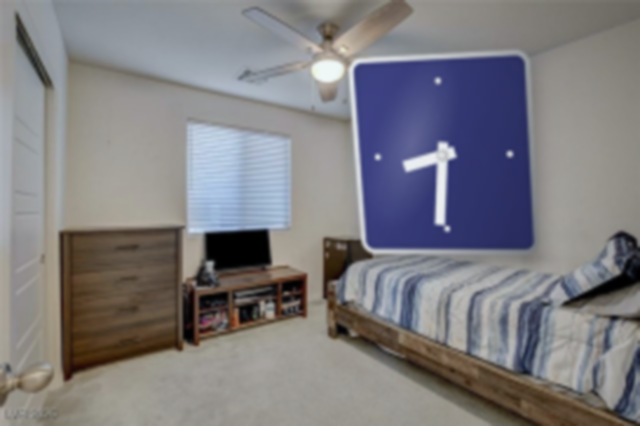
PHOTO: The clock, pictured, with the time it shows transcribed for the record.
8:31
